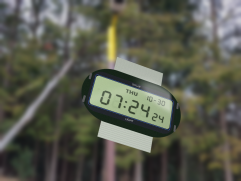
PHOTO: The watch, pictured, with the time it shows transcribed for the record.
7:24:24
